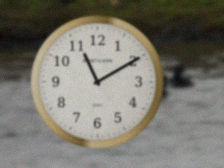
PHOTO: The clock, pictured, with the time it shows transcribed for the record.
11:10
